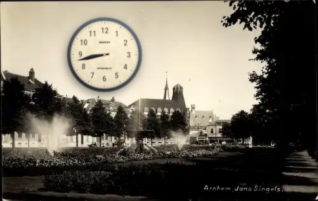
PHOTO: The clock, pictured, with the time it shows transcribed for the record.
8:43
